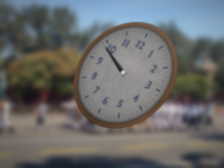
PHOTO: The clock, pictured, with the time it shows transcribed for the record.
9:49
